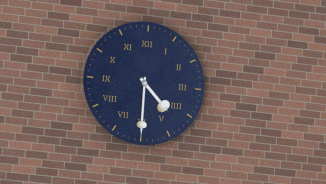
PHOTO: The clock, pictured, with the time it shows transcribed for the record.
4:30
